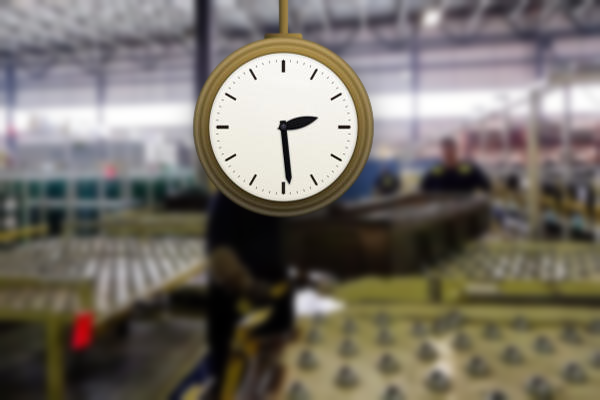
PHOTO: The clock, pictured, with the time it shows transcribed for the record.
2:29
